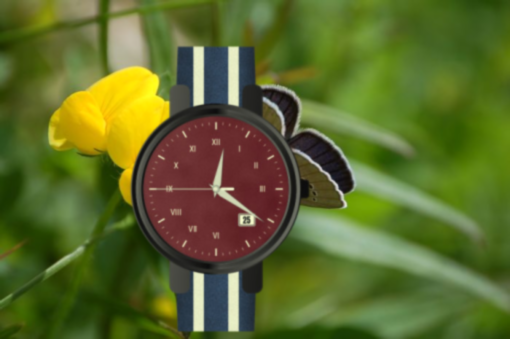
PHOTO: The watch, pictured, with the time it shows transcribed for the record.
12:20:45
